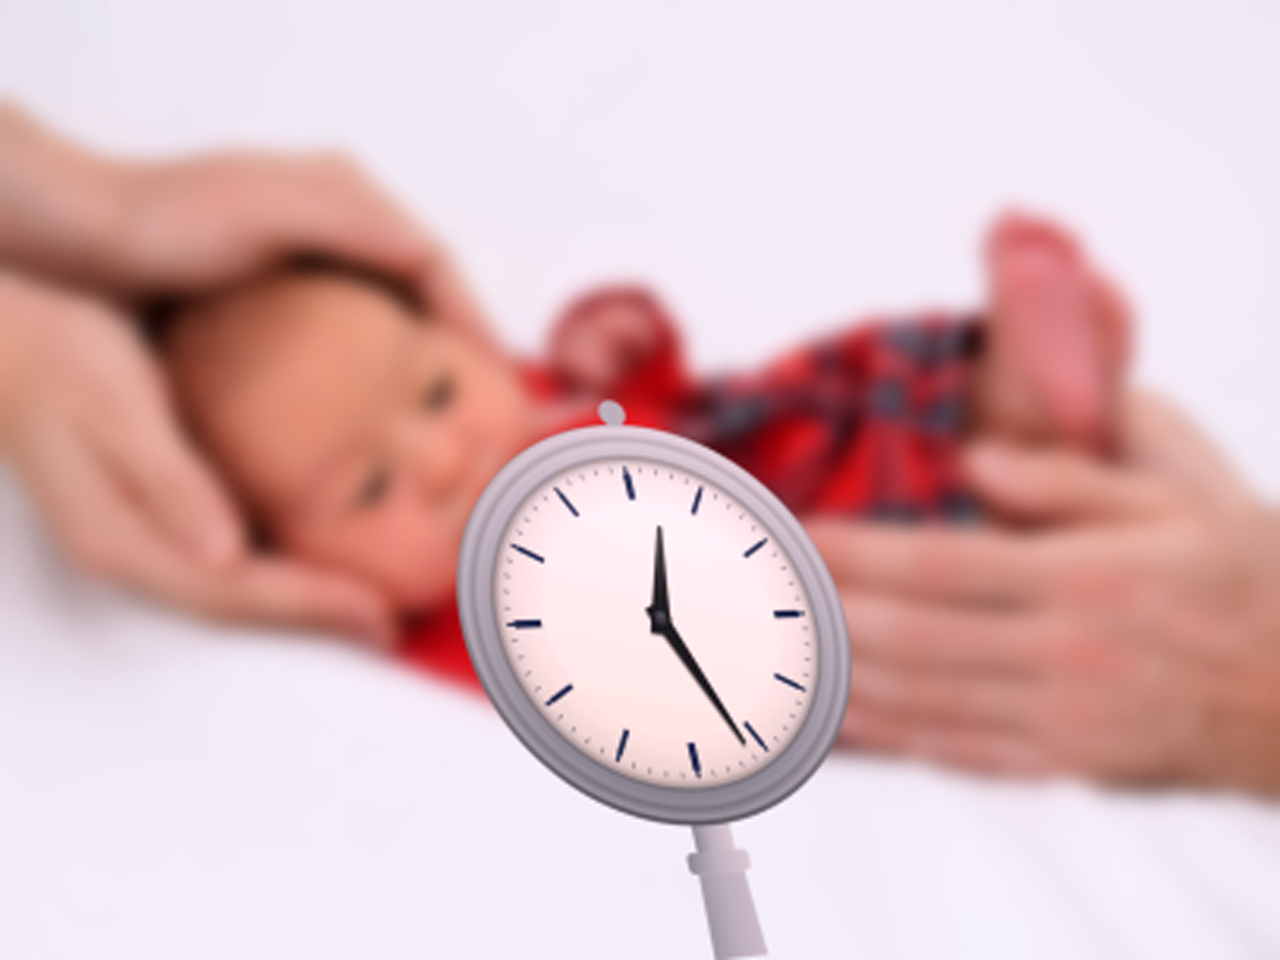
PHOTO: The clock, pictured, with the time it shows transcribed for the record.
12:26
